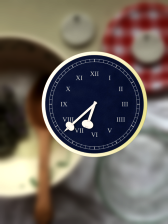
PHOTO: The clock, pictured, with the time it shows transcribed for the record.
6:38
